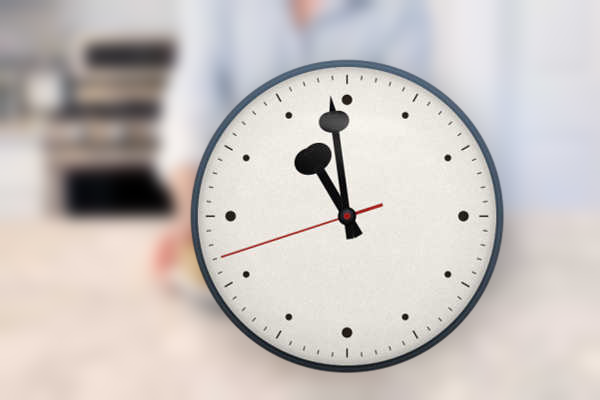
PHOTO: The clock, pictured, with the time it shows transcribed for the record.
10:58:42
